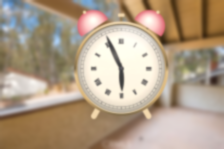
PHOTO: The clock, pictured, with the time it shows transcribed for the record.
5:56
